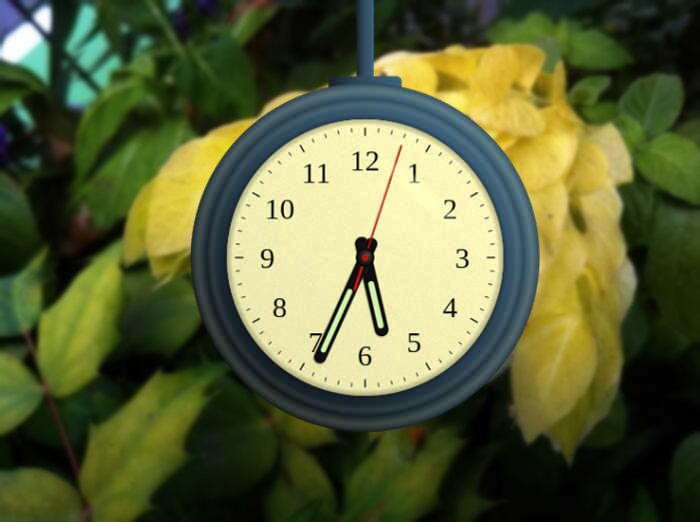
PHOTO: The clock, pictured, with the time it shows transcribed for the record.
5:34:03
